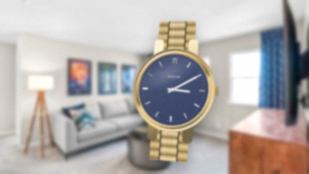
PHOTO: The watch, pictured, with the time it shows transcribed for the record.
3:10
